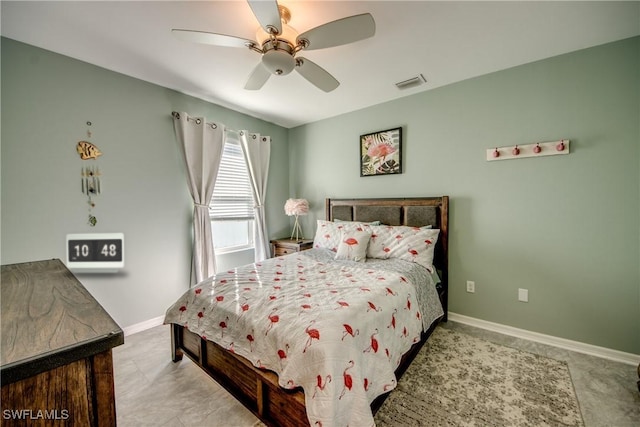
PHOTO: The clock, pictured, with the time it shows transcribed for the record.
10:48
